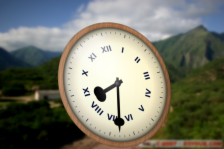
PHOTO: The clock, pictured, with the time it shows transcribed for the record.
8:33
